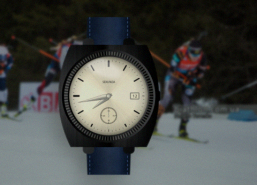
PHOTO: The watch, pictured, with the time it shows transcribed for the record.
7:43
